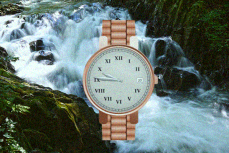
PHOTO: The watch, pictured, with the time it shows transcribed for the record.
9:46
